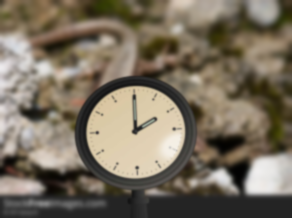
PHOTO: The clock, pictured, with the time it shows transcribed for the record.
2:00
